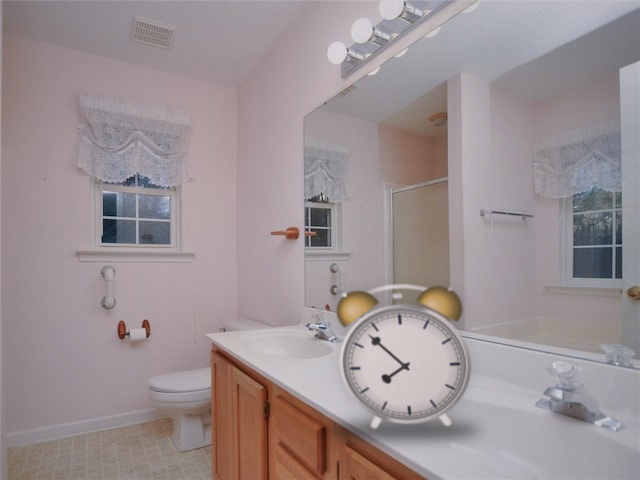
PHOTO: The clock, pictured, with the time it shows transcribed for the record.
7:53
